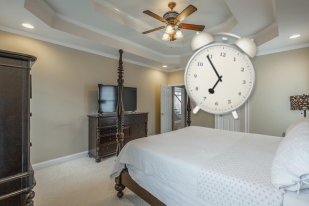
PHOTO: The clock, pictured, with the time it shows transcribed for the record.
6:54
